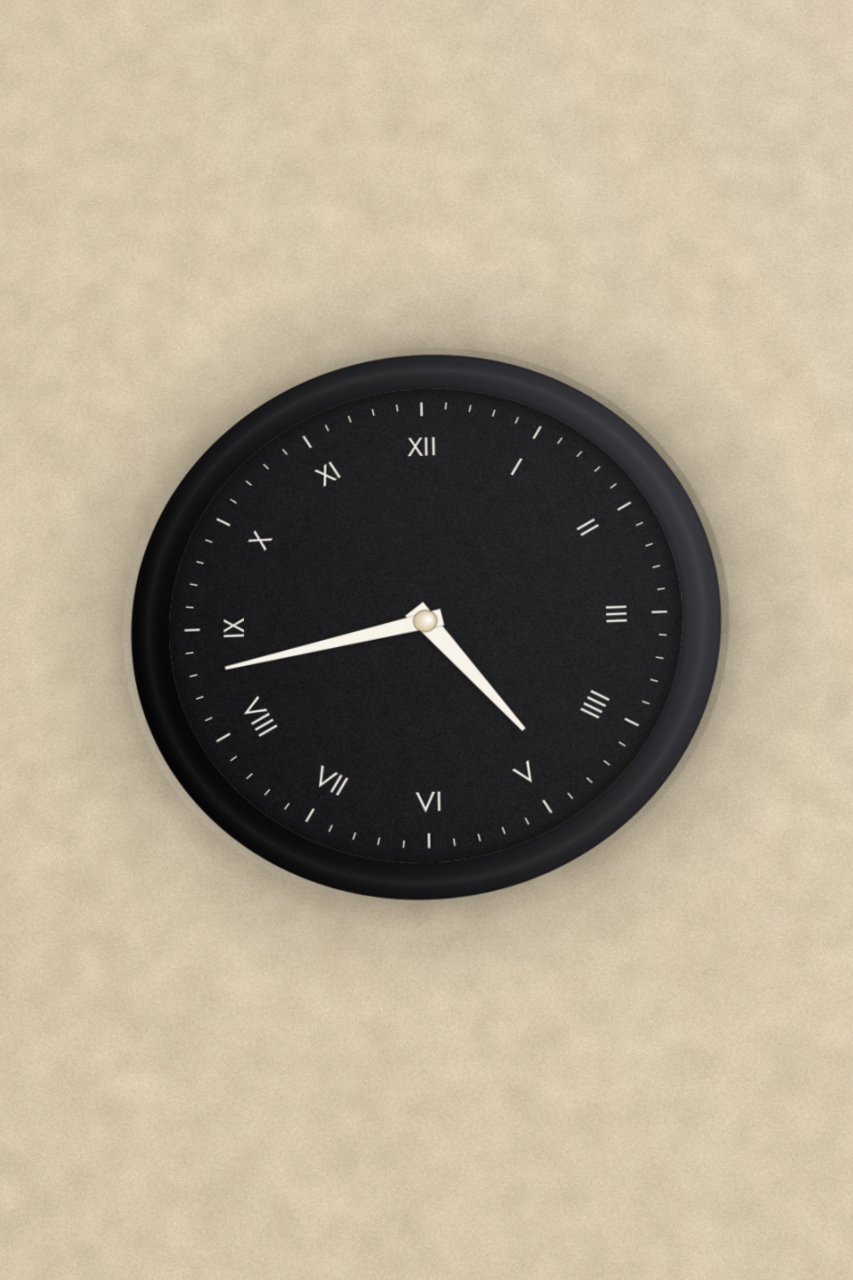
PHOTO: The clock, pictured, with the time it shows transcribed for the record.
4:43
